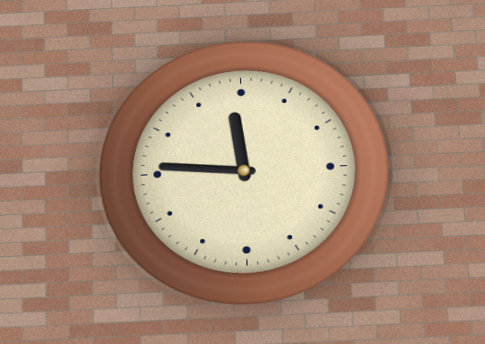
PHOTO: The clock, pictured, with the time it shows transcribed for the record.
11:46
